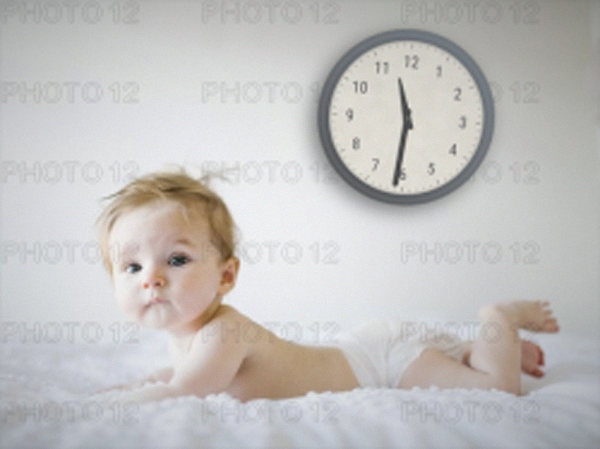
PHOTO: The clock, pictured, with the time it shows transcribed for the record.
11:31
